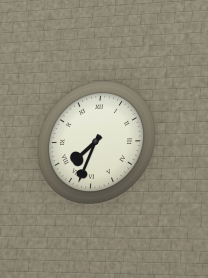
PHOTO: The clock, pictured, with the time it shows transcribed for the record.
7:33
